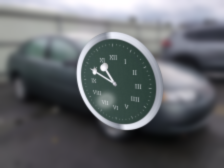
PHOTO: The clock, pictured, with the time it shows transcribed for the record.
10:49
